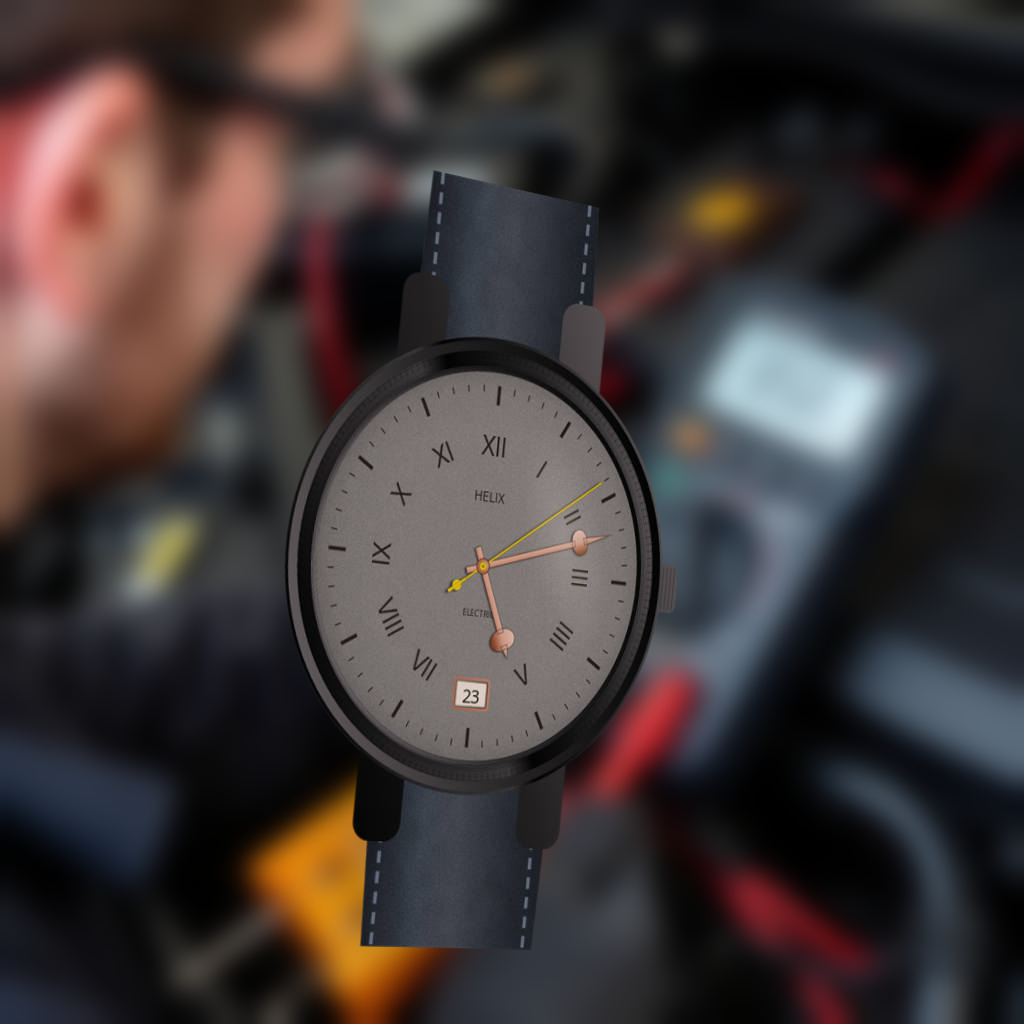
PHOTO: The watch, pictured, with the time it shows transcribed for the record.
5:12:09
